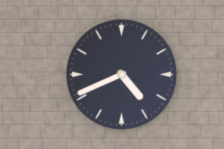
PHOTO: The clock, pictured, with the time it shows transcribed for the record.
4:41
